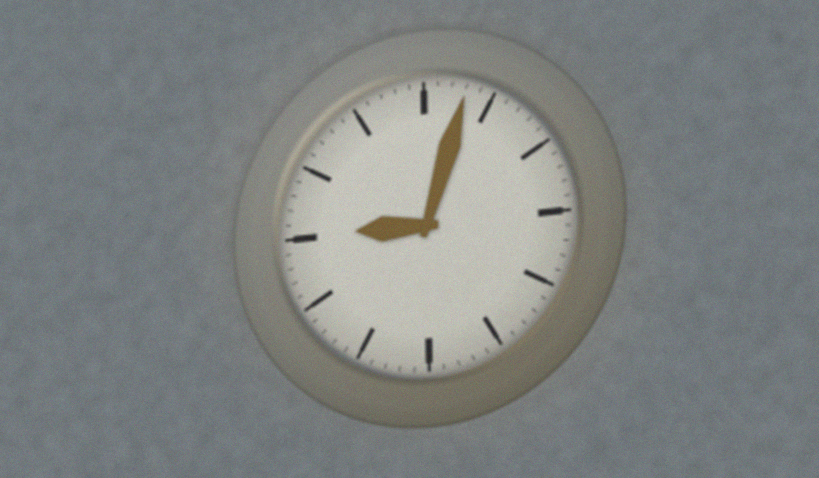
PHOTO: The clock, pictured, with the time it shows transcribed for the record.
9:03
